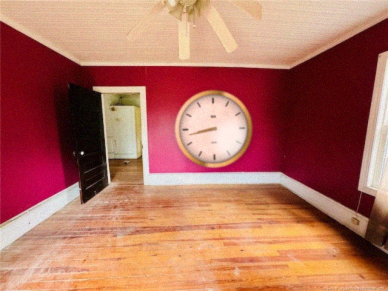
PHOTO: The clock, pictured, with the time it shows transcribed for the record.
8:43
